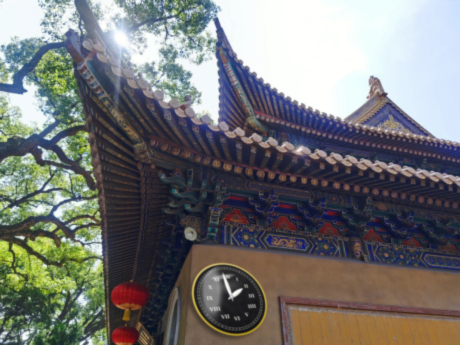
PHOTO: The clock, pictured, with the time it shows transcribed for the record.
1:59
